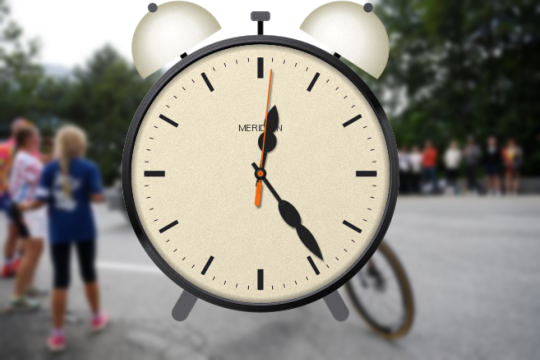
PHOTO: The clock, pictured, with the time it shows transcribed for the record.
12:24:01
